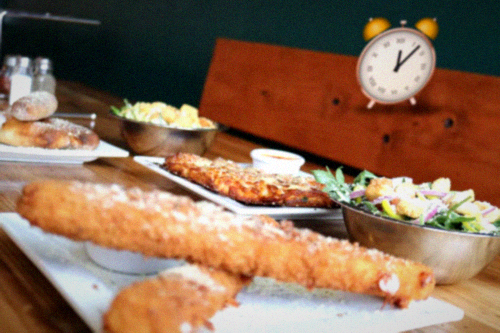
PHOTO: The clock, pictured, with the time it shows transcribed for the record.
12:07
